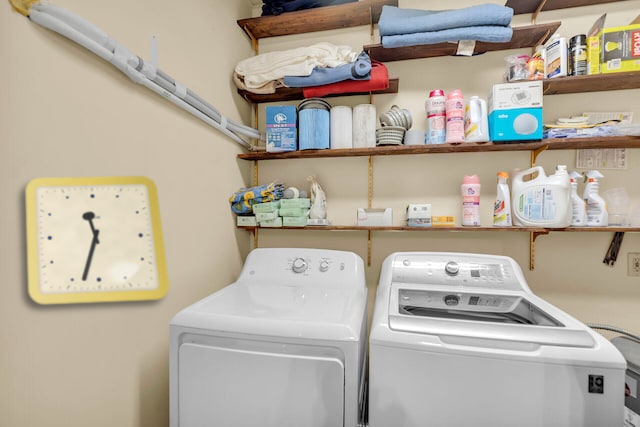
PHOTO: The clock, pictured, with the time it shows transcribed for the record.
11:33
